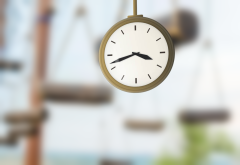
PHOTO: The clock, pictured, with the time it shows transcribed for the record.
3:42
